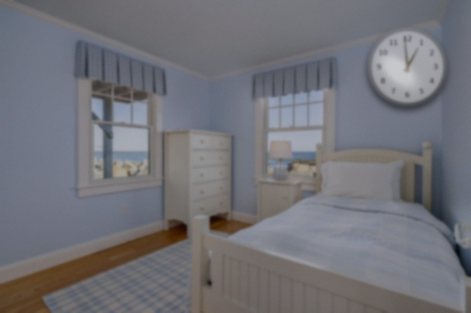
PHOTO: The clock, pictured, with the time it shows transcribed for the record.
12:59
